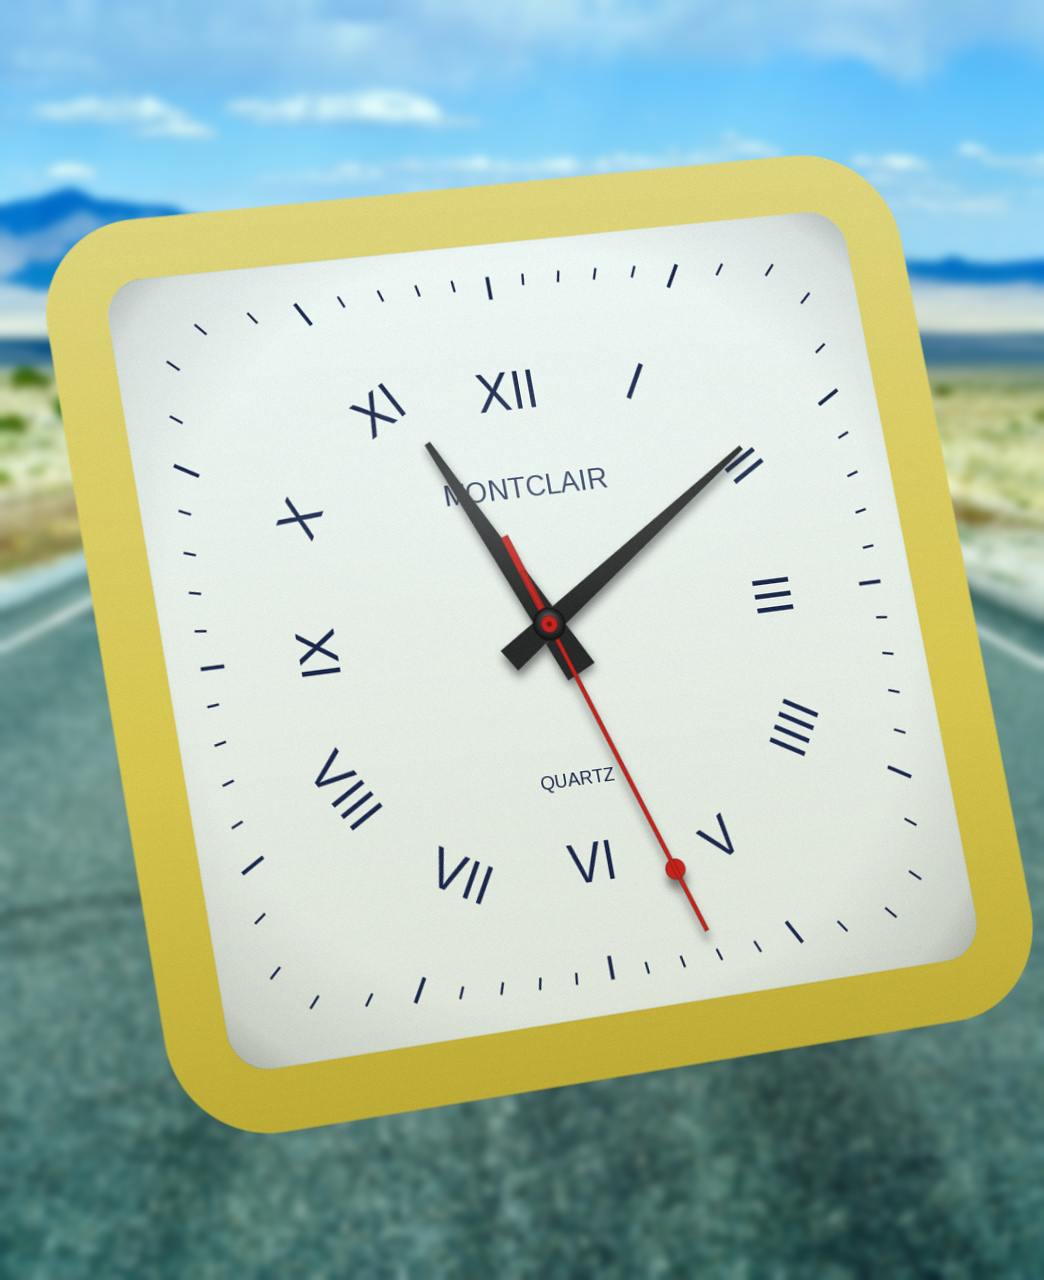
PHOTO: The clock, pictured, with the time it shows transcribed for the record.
11:09:27
